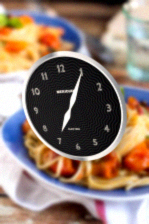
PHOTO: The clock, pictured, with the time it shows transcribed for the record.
7:05
